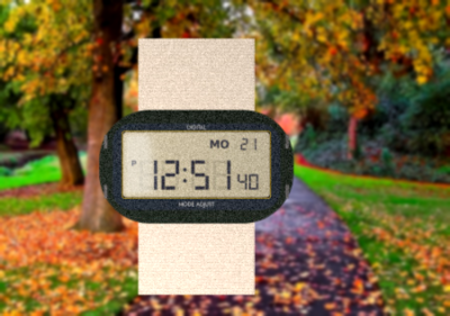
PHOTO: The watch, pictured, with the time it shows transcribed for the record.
12:51:40
